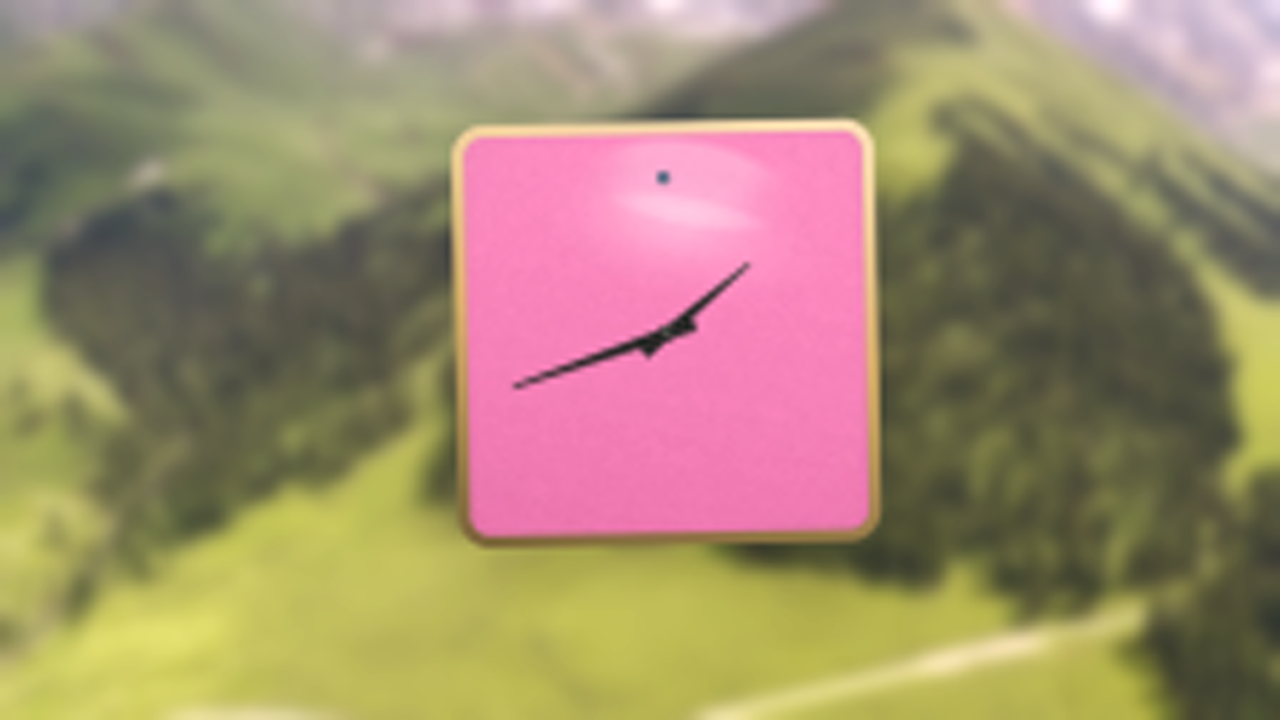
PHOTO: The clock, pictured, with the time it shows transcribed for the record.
1:42
